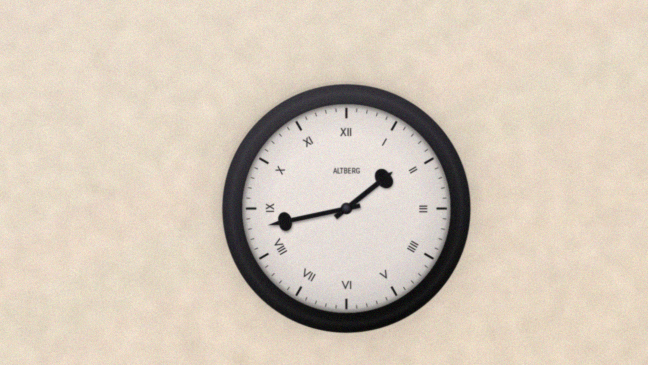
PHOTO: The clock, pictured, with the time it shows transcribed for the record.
1:43
